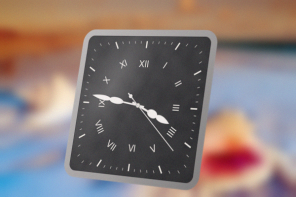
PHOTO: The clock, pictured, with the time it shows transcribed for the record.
3:46:22
